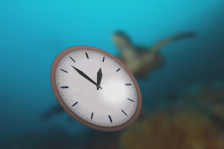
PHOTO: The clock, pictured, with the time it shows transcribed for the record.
12:53
